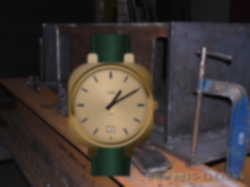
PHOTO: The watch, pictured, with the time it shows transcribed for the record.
1:10
